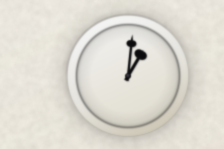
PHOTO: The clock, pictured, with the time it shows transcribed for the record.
1:01
